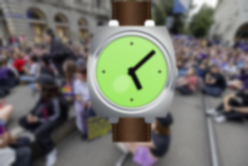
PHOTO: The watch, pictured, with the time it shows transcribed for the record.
5:08
